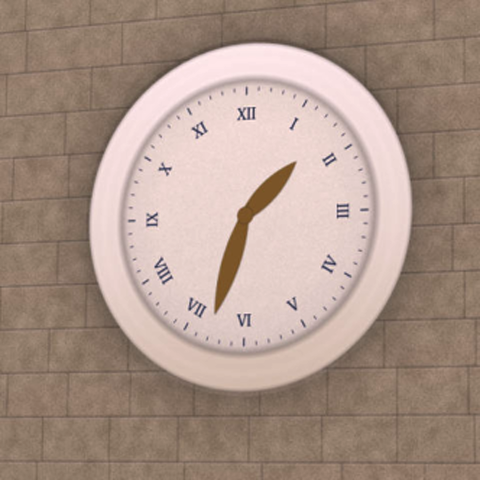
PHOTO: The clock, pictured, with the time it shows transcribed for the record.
1:33
